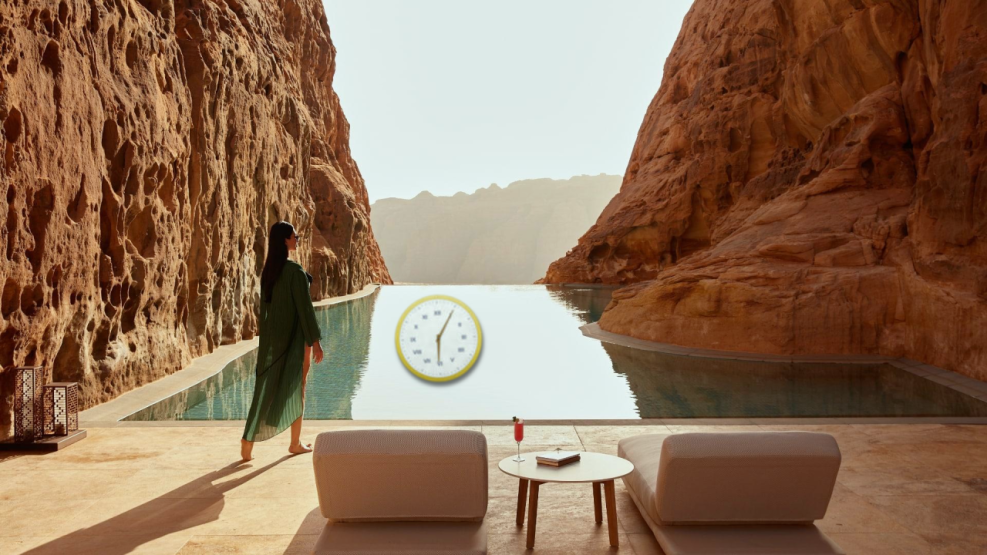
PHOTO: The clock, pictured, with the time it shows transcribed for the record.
6:05
